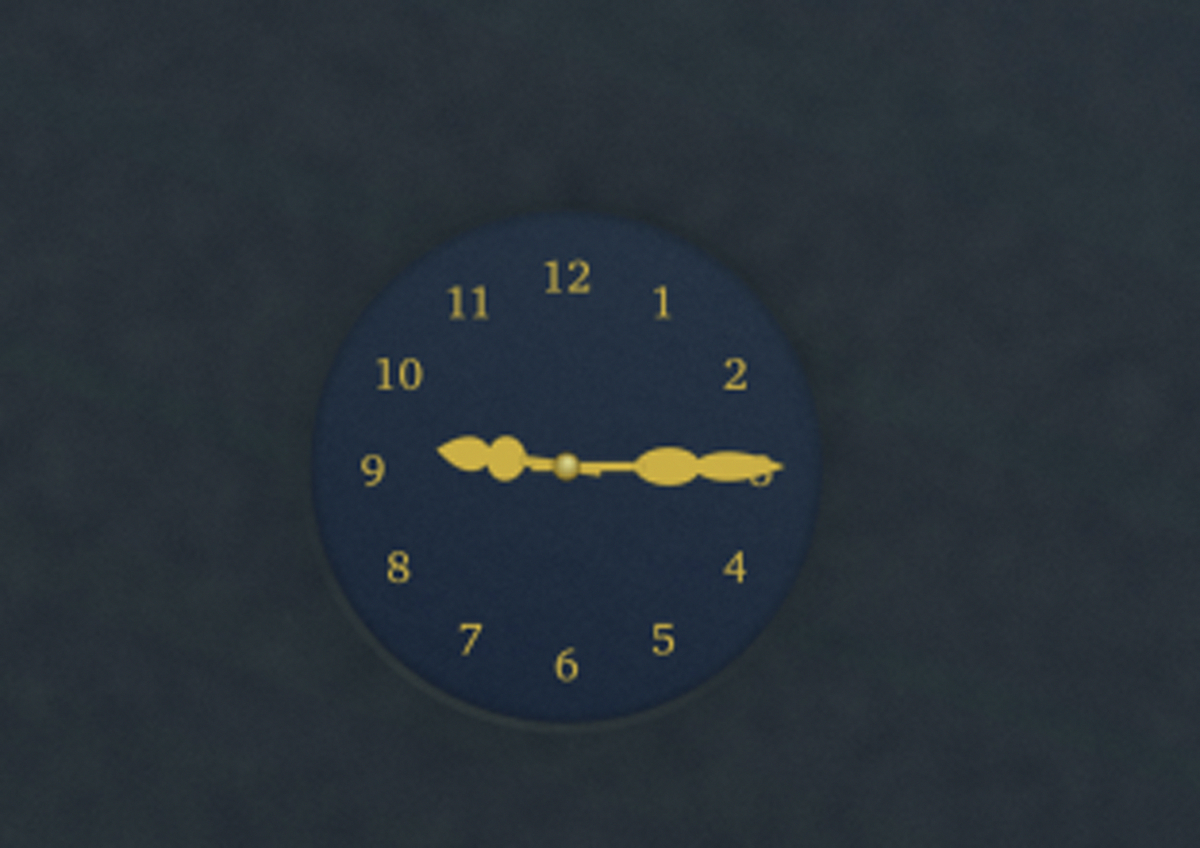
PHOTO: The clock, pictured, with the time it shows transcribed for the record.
9:15
